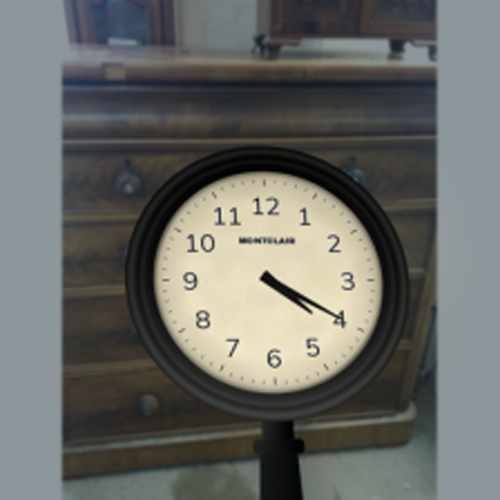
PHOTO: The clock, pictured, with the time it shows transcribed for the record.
4:20
